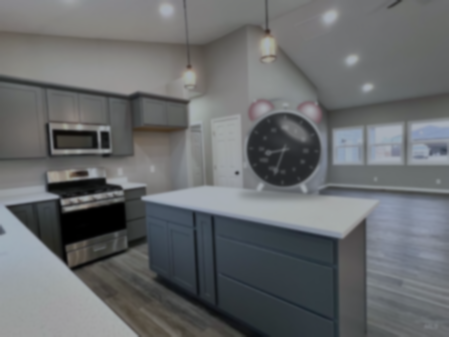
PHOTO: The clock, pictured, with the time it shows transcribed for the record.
8:33
